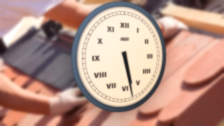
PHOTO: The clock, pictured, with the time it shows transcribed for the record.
5:28
